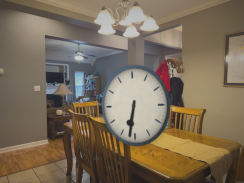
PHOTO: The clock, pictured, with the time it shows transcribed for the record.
6:32
